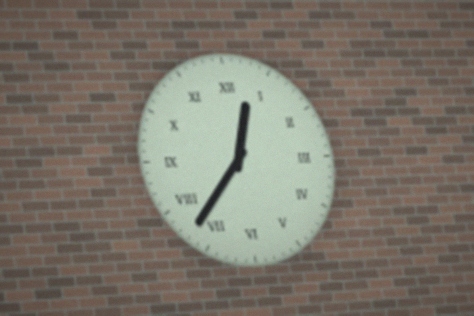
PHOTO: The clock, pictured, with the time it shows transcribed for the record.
12:37
